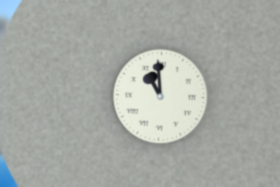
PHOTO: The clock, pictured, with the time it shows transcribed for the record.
10:59
